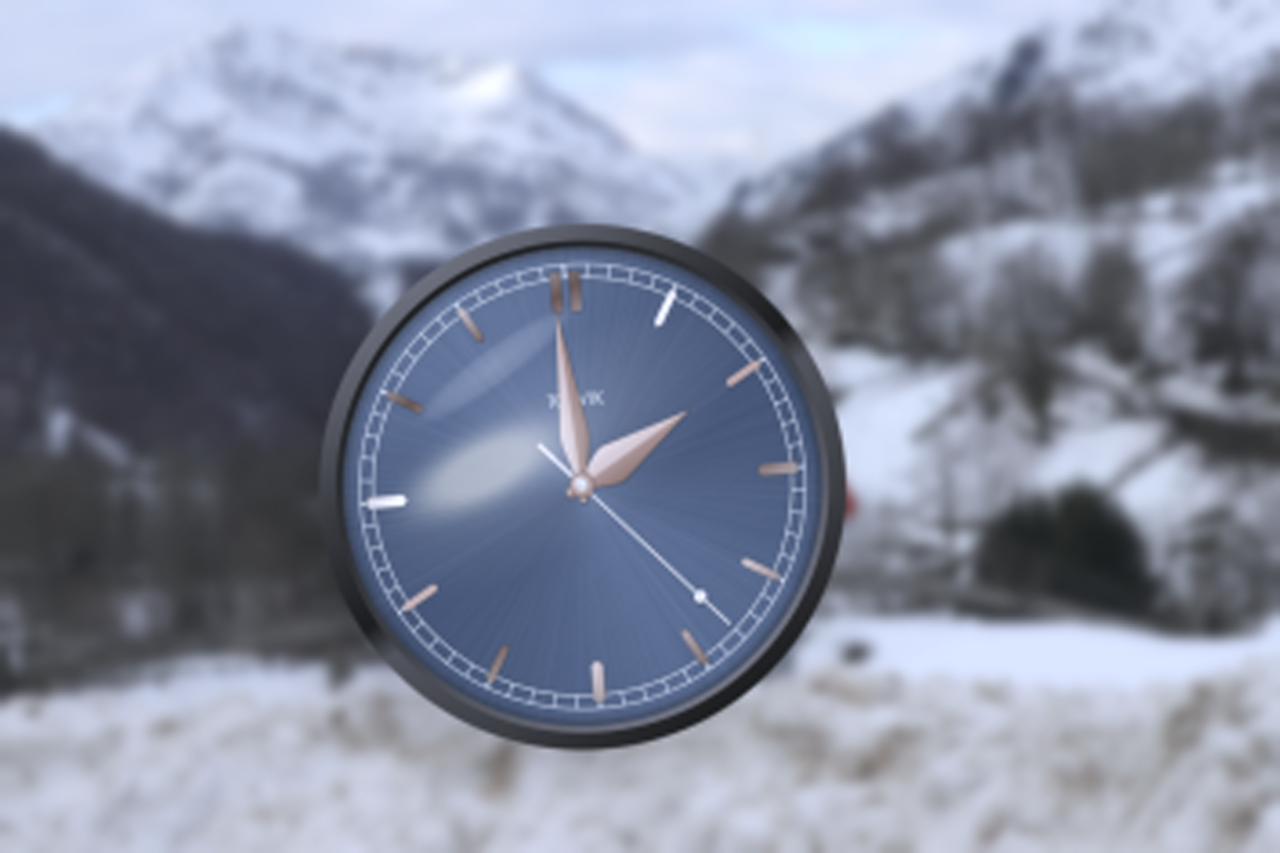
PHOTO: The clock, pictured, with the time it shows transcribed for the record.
1:59:23
